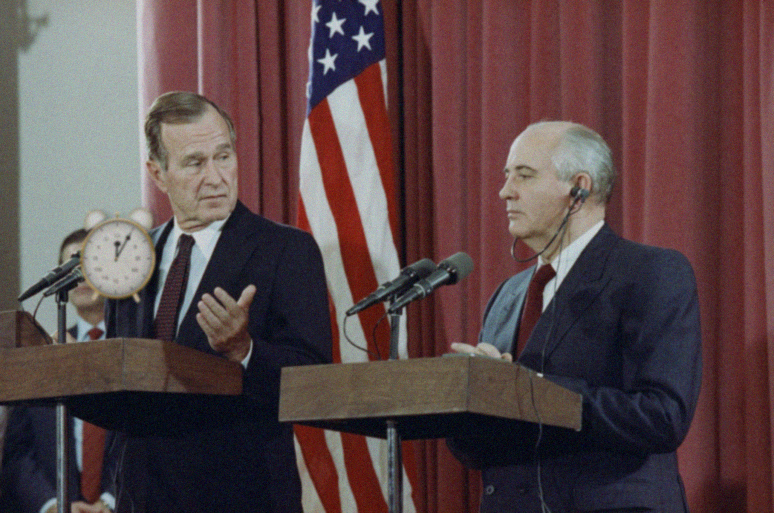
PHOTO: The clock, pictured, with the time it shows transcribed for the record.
12:05
